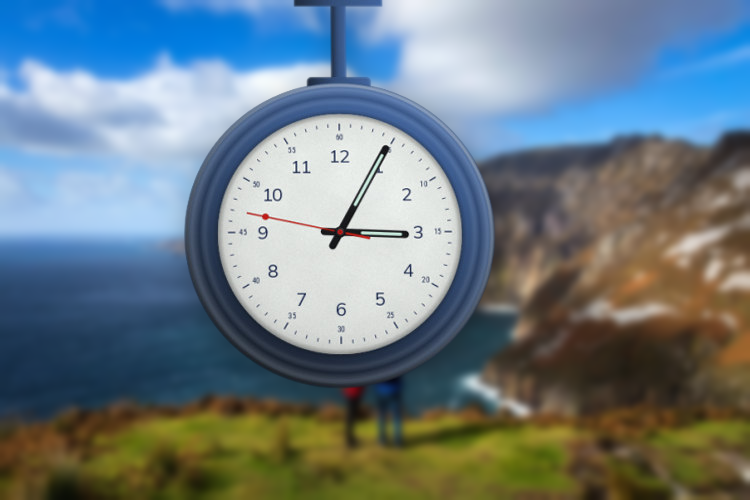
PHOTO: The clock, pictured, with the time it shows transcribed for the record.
3:04:47
